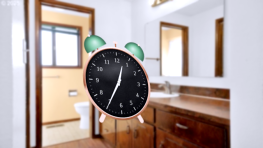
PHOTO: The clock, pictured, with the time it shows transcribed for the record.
12:35
